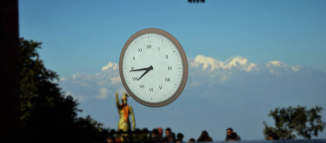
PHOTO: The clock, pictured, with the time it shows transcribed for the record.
7:44
